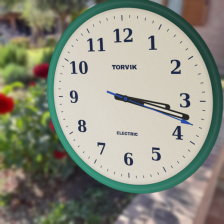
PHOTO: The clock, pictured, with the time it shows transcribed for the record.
3:17:18
